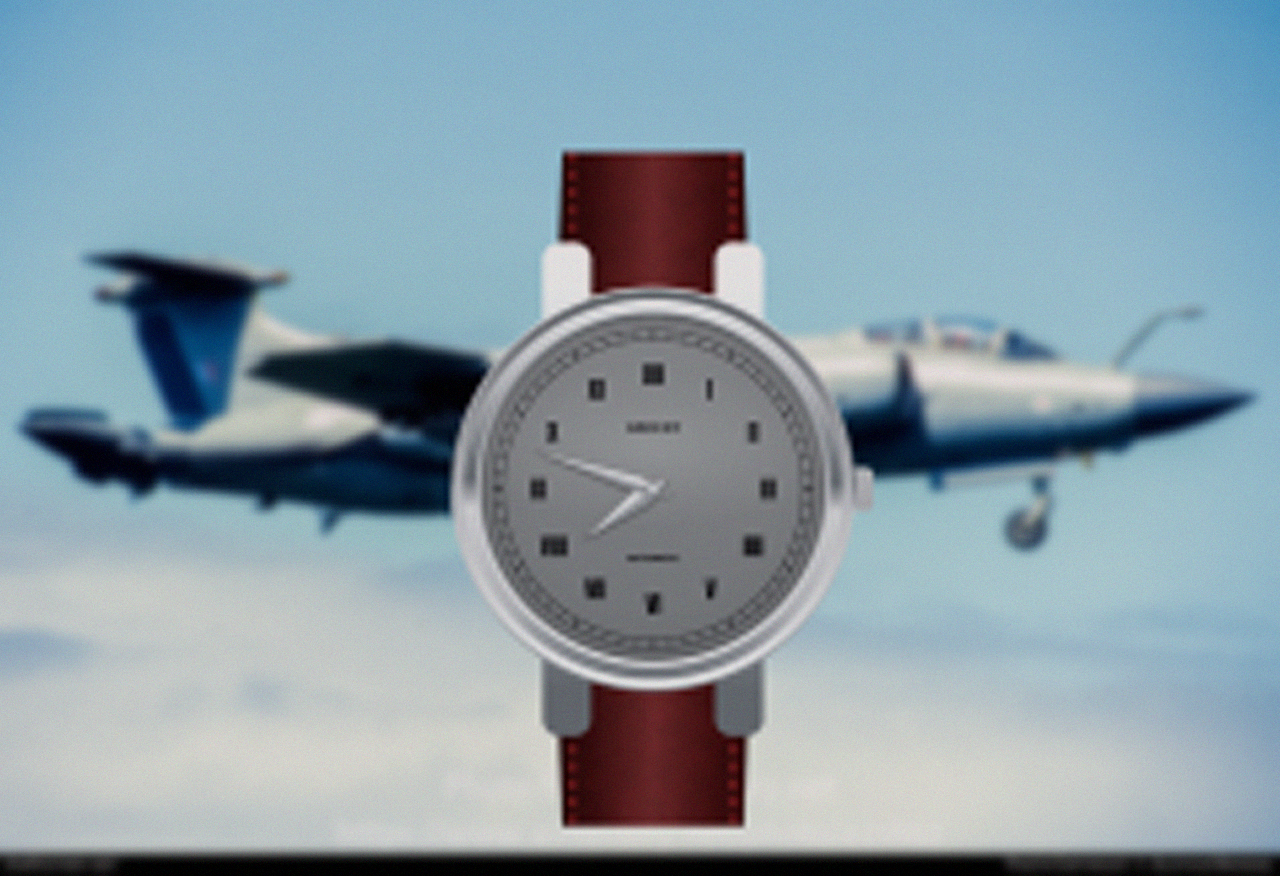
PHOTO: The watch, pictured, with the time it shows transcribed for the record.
7:48
